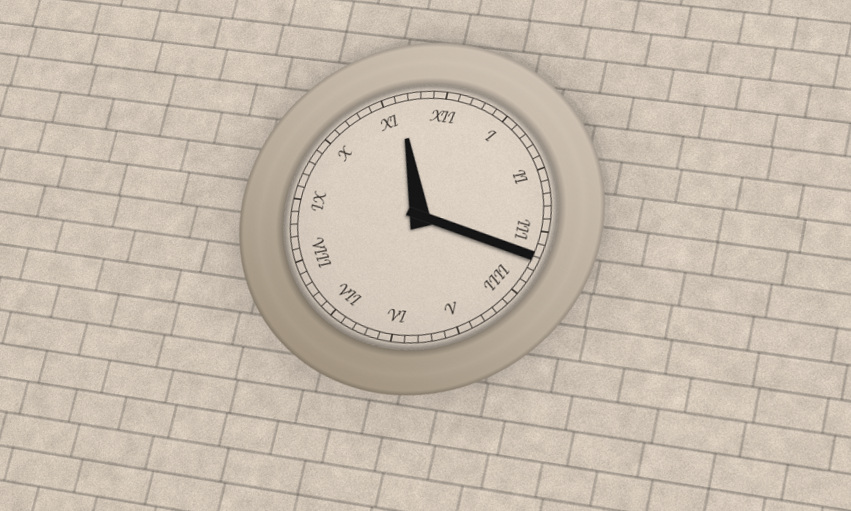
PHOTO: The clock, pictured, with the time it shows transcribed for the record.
11:17
